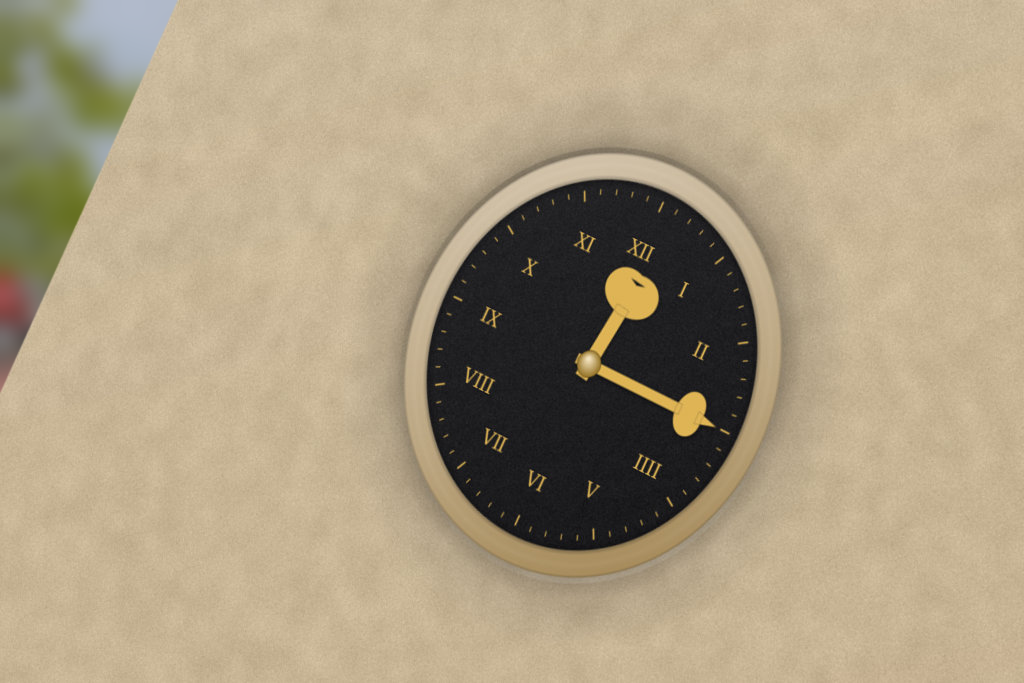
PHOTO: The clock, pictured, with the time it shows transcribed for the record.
12:15
